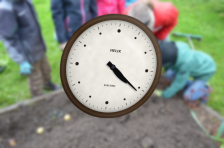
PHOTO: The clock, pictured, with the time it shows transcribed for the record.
4:21
